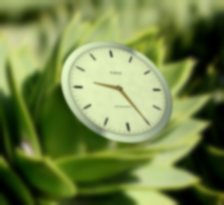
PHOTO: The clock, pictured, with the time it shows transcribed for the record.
9:25
